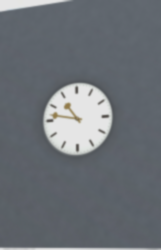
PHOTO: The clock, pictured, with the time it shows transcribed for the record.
10:47
